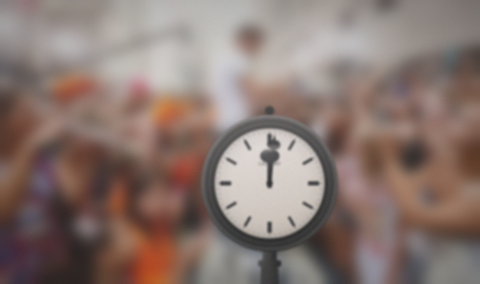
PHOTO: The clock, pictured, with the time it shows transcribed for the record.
12:01
